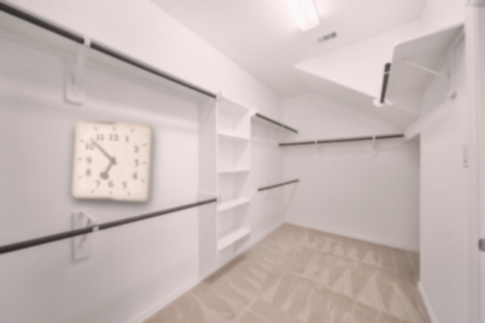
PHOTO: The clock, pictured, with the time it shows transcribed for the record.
6:52
